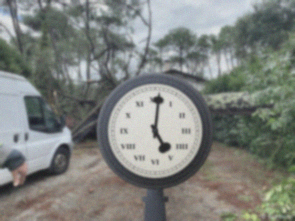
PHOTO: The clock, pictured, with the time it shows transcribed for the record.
5:01
